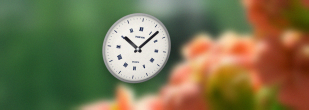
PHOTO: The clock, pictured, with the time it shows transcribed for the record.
10:07
